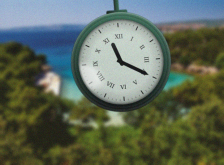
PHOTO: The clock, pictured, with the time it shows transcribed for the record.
11:20
